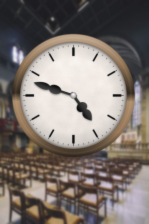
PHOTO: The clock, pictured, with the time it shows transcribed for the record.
4:48
